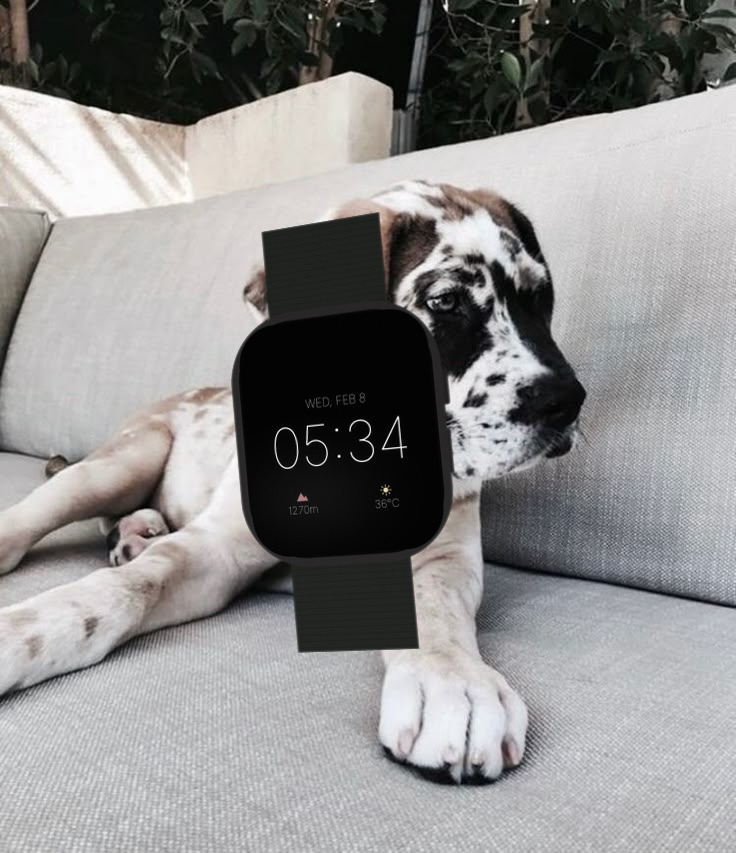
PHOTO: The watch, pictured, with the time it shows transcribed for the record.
5:34
